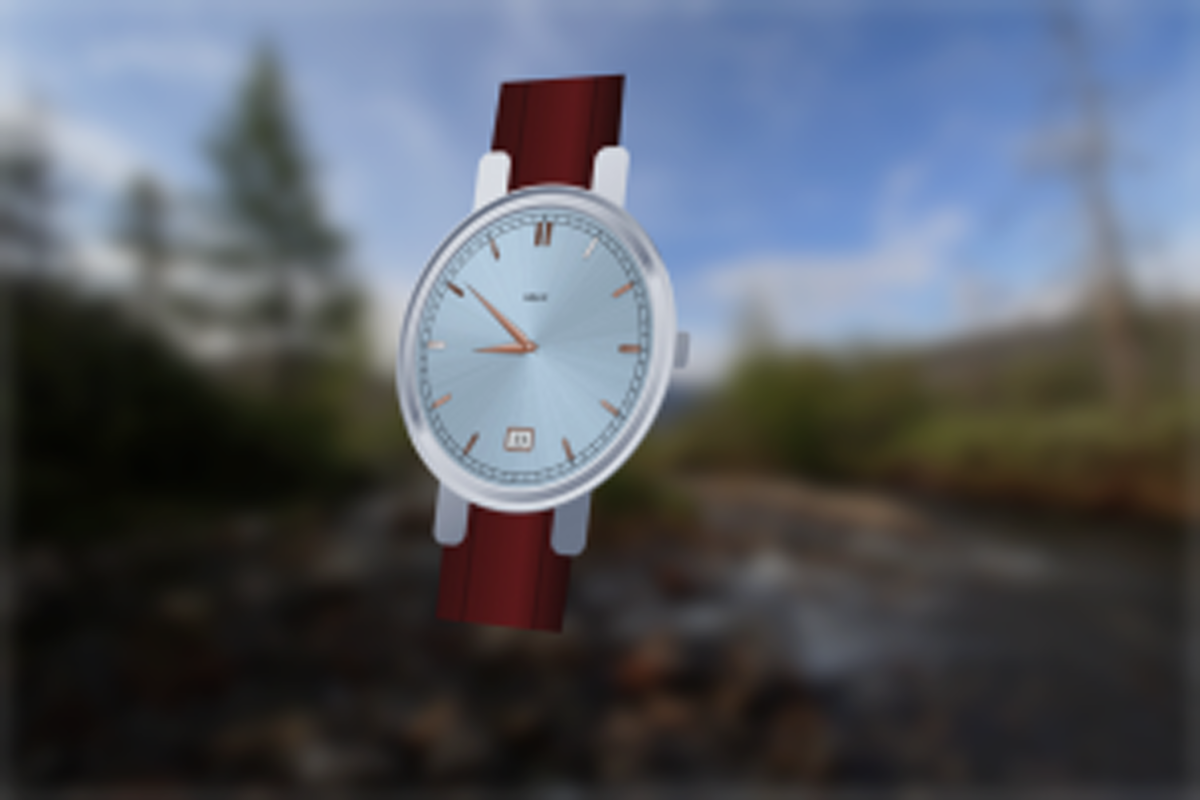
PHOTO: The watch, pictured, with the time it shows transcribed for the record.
8:51
